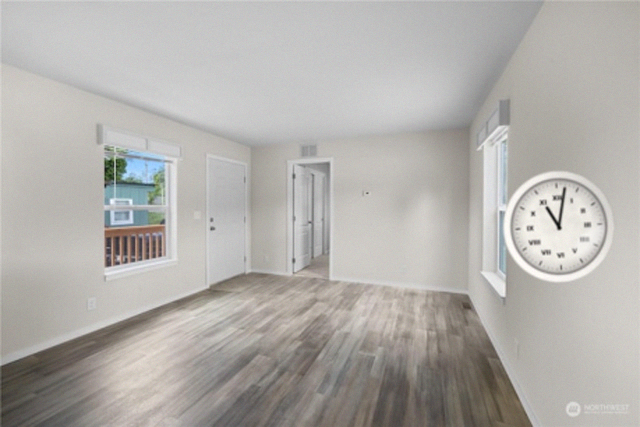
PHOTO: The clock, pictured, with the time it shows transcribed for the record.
11:02
